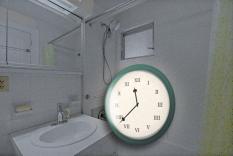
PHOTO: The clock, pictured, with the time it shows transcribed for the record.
11:38
